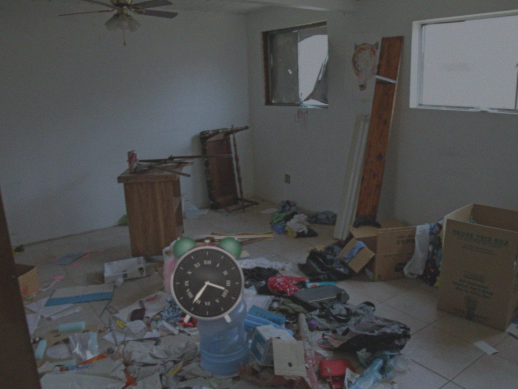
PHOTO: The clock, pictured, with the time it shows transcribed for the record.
3:36
